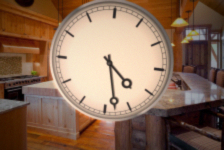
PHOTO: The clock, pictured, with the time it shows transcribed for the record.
4:28
